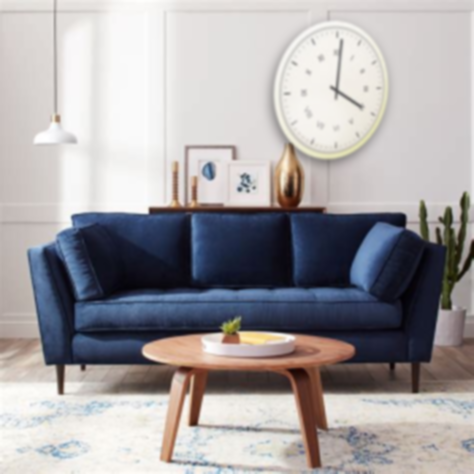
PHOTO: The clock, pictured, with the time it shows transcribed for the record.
4:01
